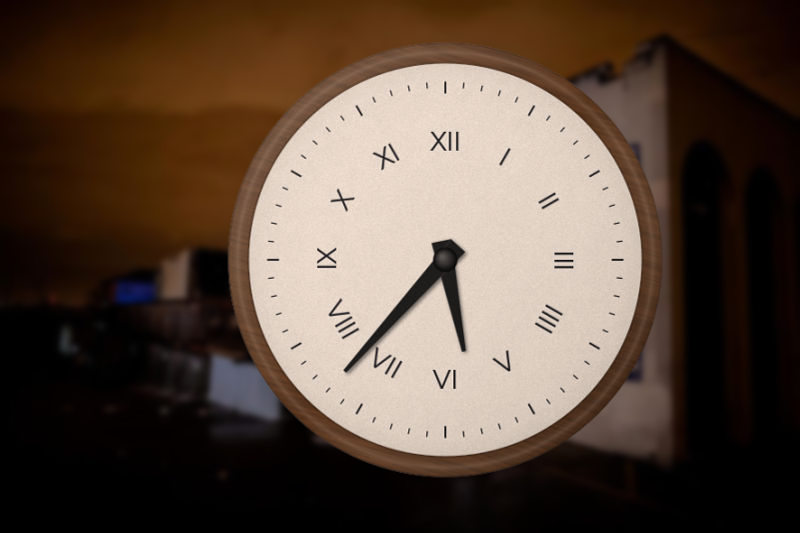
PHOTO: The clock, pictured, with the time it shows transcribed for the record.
5:37
